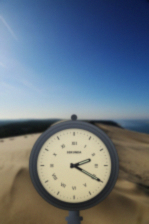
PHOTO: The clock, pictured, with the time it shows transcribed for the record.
2:20
